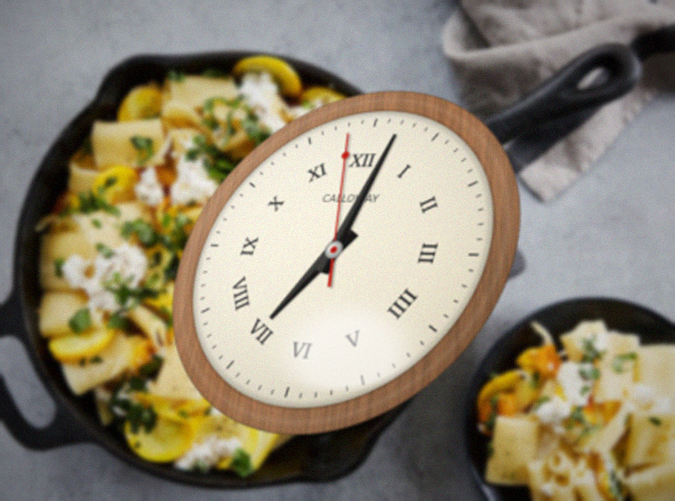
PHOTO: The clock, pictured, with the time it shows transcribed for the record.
7:01:58
